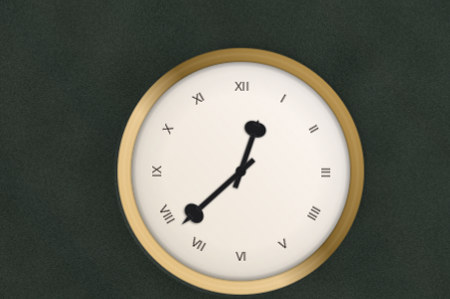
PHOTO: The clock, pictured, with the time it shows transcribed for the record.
12:38
